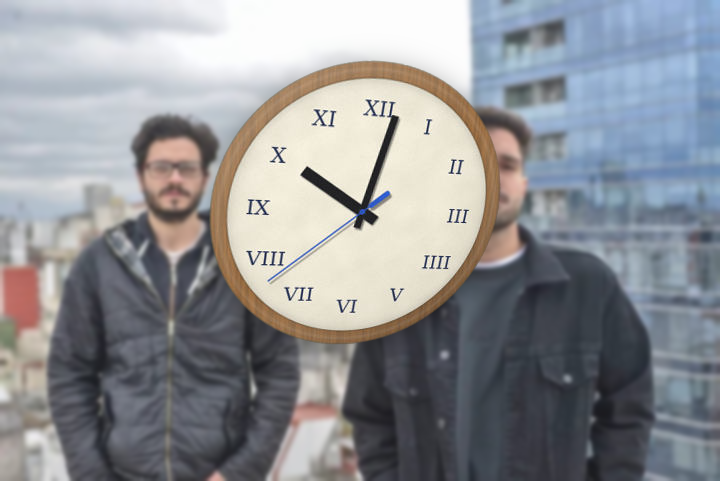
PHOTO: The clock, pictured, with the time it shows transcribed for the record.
10:01:38
